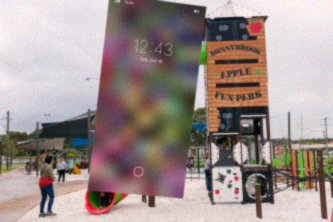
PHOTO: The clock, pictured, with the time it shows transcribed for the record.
12:43
